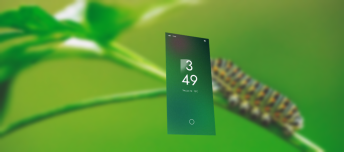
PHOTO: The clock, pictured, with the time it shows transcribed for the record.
3:49
